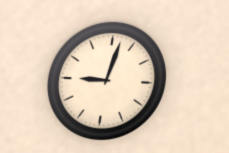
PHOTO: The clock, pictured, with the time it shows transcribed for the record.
9:02
